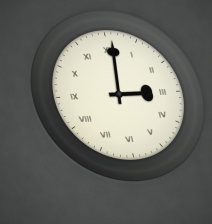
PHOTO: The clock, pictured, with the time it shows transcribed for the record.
3:01
